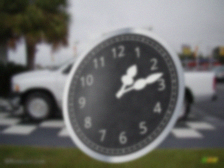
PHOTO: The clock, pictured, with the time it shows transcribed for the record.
1:13
